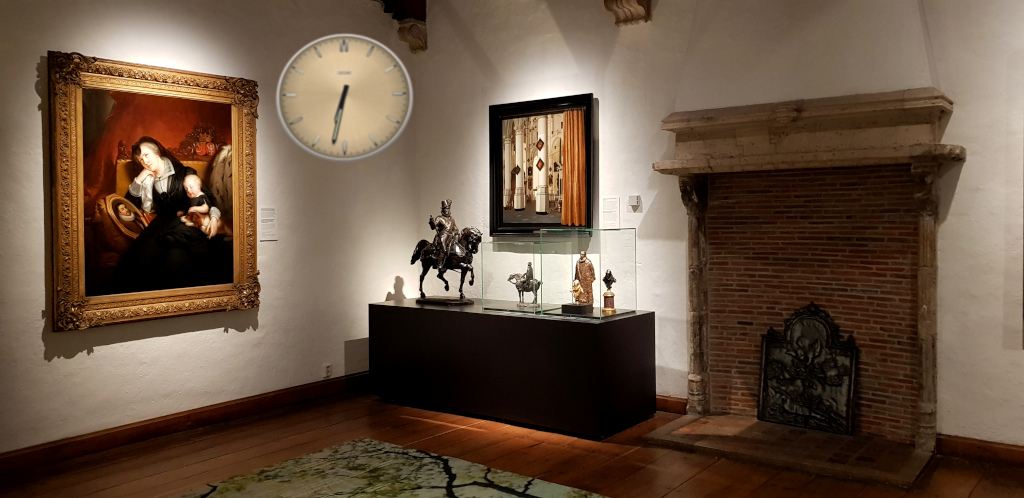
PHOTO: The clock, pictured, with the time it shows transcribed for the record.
6:32
